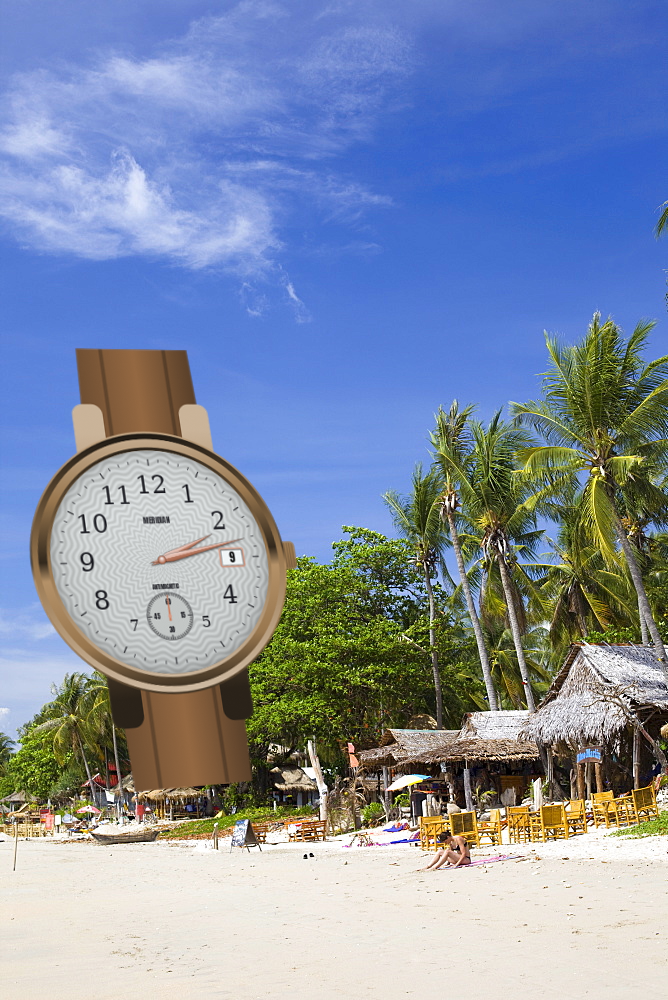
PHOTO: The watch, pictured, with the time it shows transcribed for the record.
2:13
